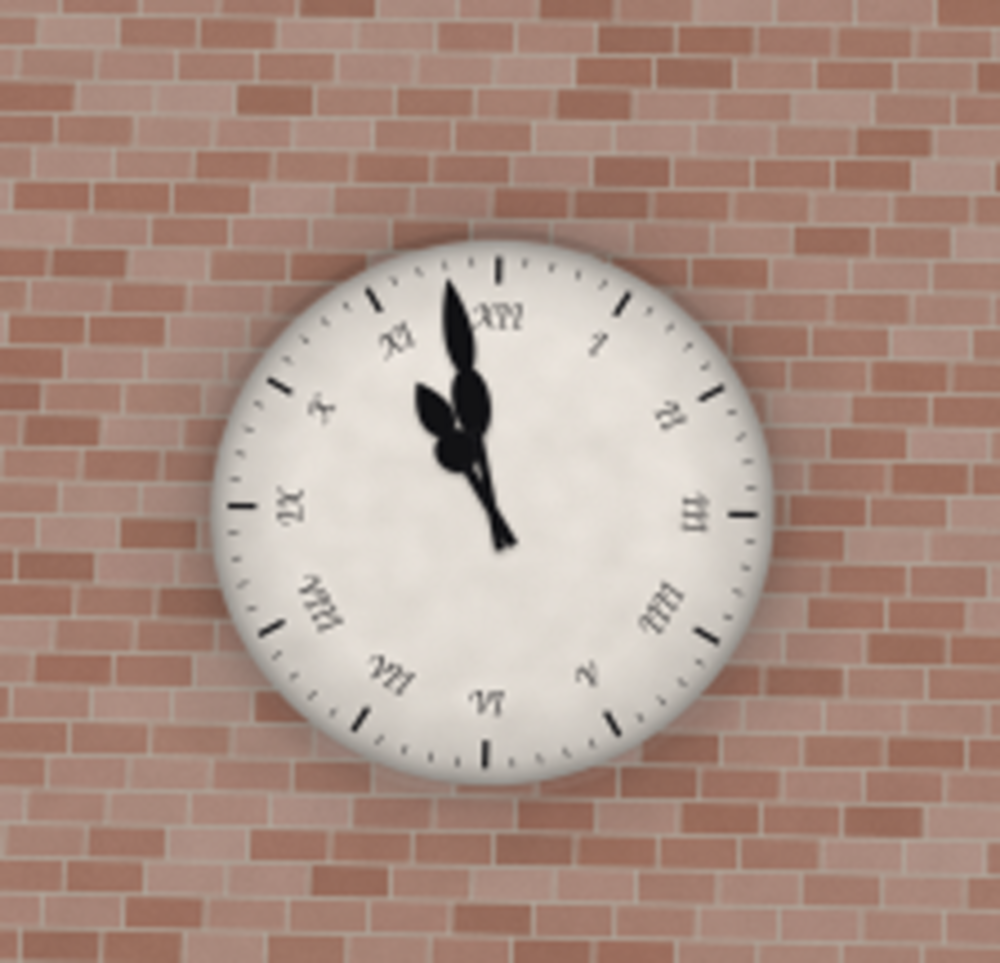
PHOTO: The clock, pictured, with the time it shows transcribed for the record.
10:58
